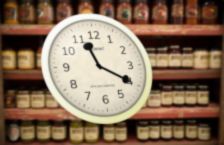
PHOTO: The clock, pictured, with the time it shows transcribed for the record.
11:20
